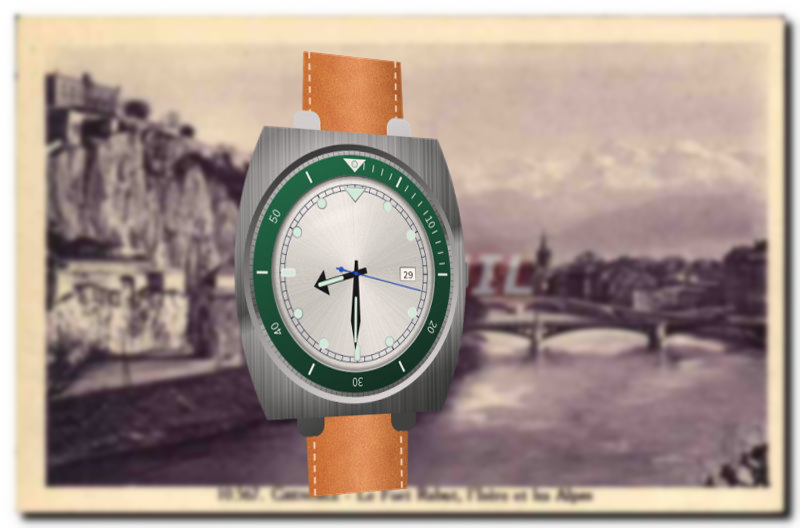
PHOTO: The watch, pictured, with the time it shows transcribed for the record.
8:30:17
